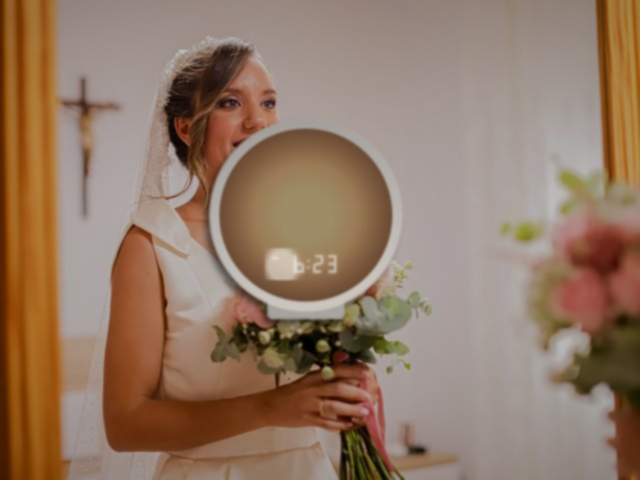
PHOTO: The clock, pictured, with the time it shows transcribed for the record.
6:23
